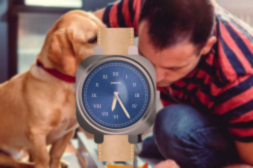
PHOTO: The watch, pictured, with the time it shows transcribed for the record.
6:25
